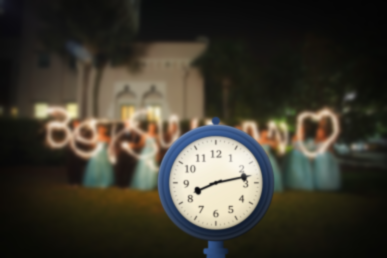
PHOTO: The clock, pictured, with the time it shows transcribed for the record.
8:13
